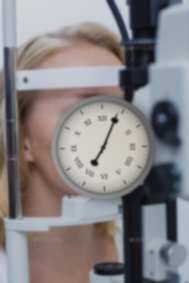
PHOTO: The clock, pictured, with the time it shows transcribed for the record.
7:04
